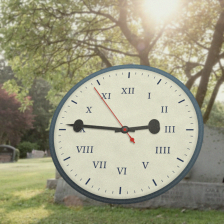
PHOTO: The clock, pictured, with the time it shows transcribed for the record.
2:45:54
